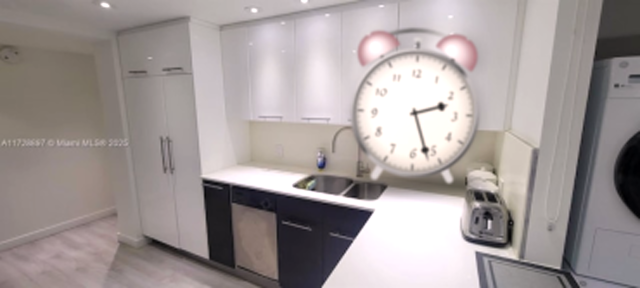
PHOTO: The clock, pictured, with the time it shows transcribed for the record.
2:27
